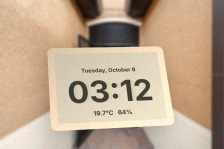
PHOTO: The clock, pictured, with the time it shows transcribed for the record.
3:12
